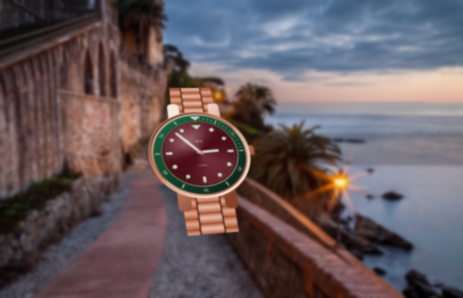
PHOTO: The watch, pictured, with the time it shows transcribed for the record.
2:53
